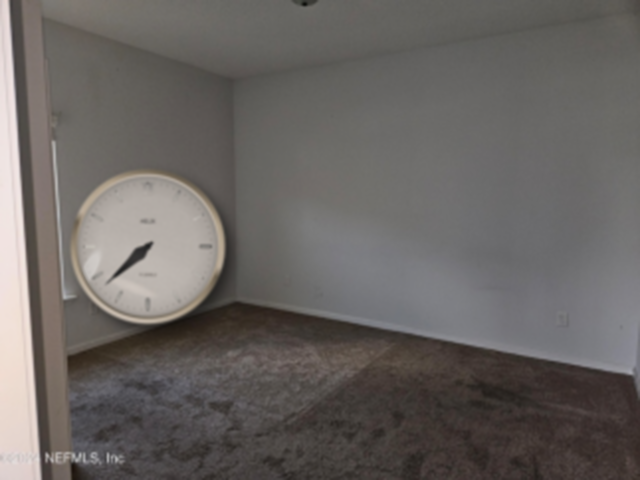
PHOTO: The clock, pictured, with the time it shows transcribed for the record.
7:38
